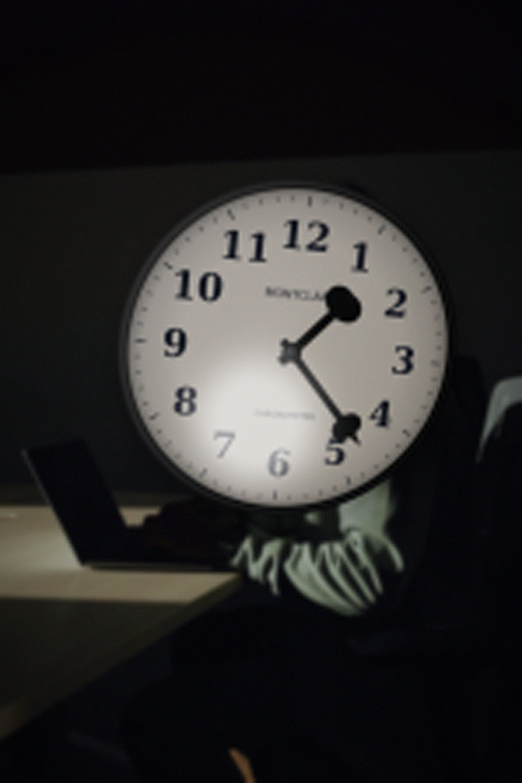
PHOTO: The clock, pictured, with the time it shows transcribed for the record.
1:23
